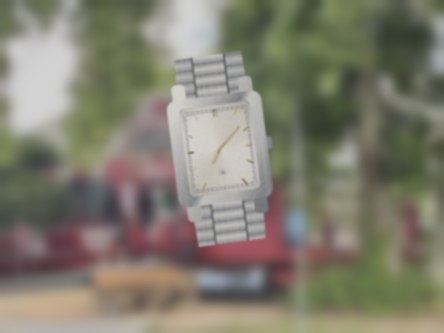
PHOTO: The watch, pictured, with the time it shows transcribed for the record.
7:08
